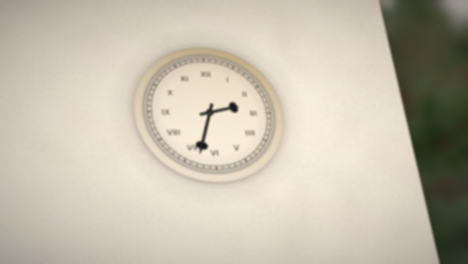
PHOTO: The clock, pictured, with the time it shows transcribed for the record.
2:33
